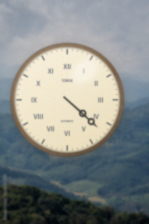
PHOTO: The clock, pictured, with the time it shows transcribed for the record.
4:22
